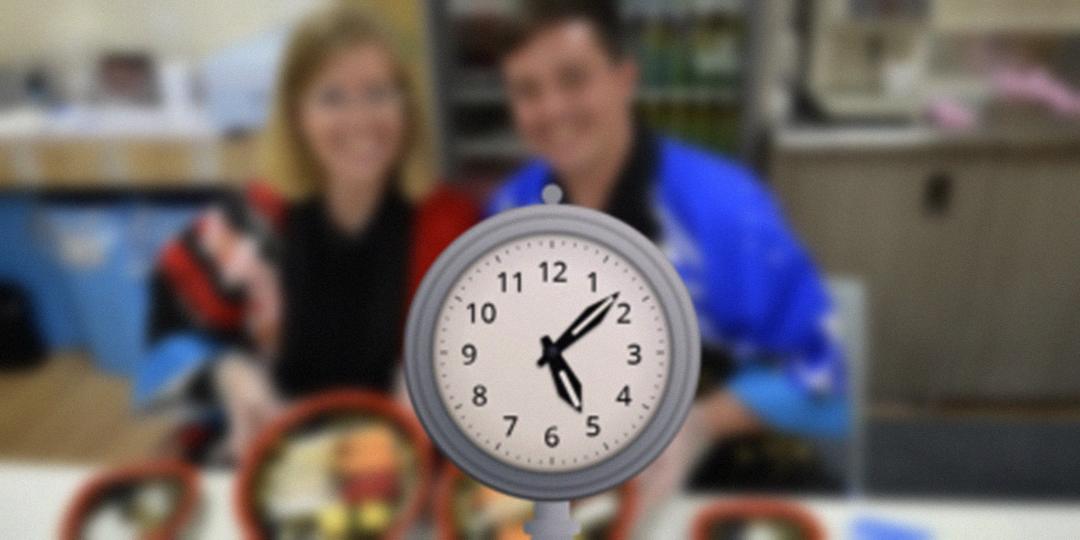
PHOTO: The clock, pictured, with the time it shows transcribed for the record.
5:08
